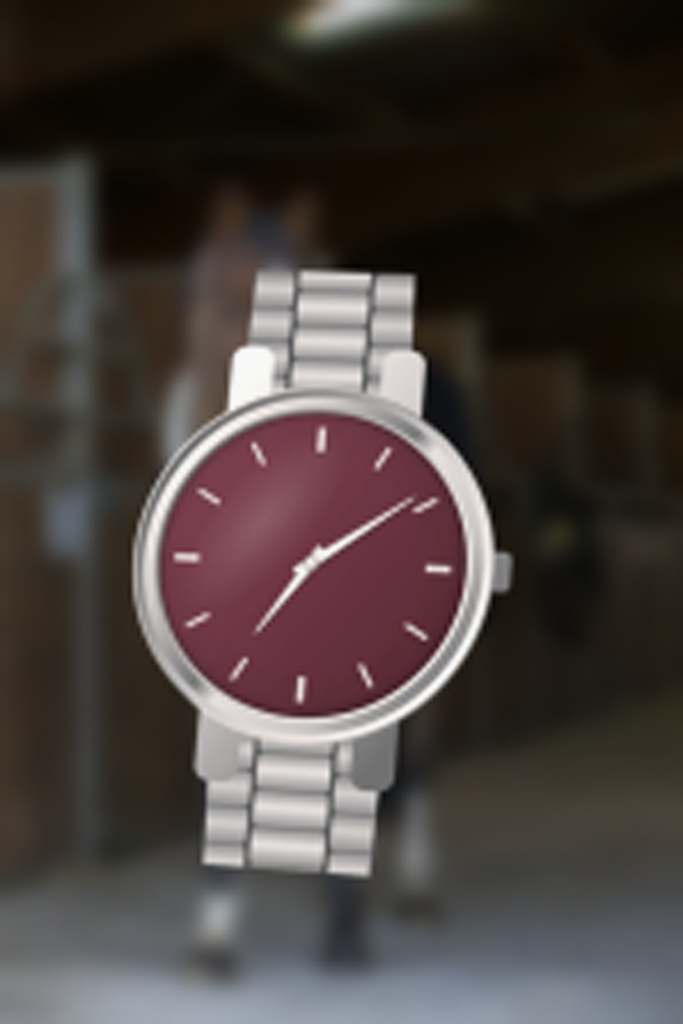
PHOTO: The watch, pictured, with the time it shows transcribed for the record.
7:09
